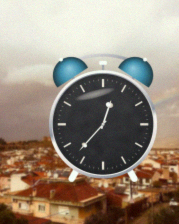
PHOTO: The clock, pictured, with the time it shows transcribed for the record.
12:37
